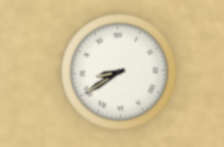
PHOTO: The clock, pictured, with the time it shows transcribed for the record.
8:40
